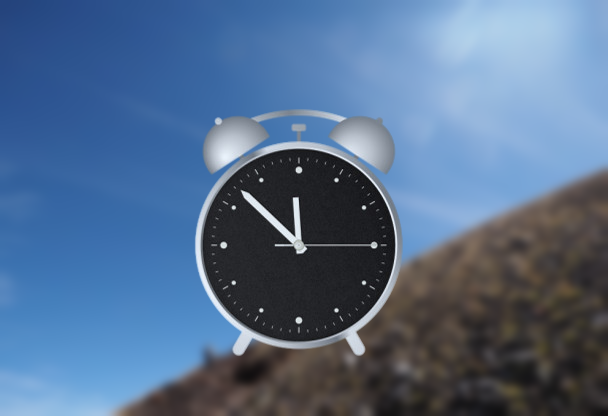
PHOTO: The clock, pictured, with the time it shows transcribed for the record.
11:52:15
